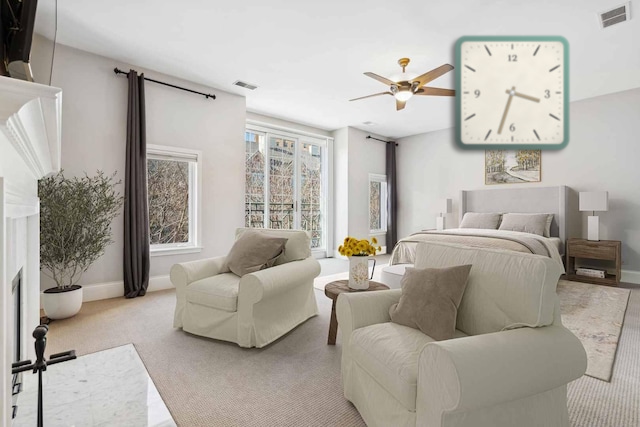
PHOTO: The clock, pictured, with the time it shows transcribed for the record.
3:33
